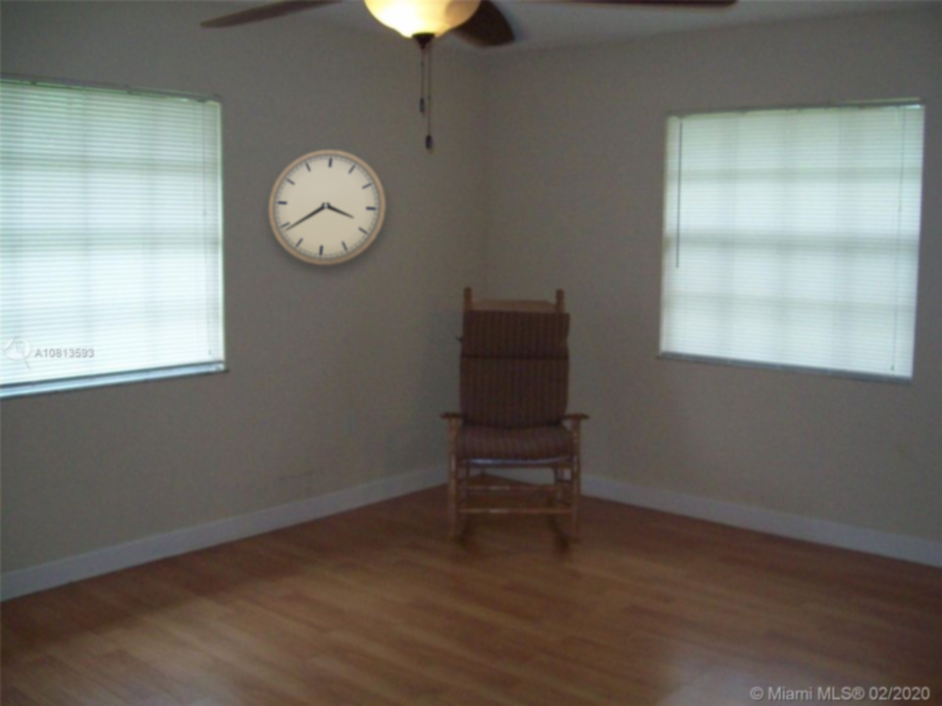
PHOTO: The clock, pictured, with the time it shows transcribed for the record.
3:39
